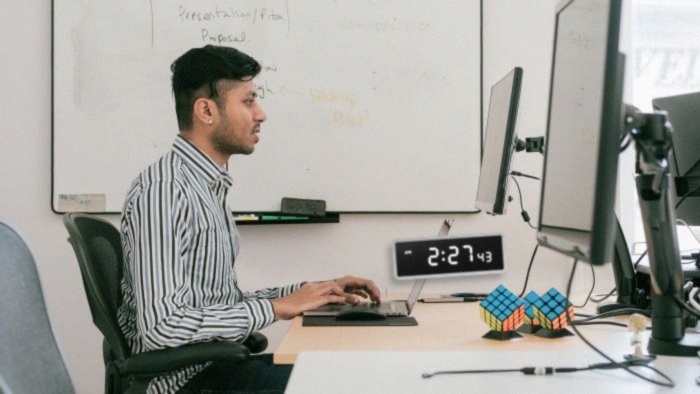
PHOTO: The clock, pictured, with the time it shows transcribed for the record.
2:27:43
